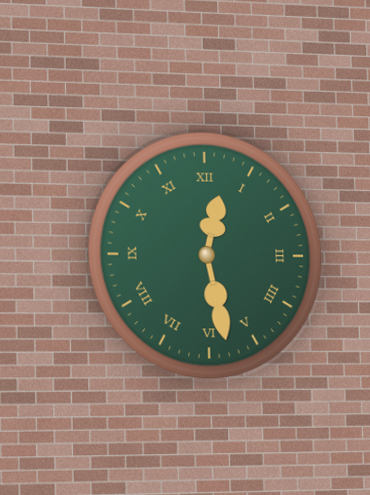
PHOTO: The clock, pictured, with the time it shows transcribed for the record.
12:28
